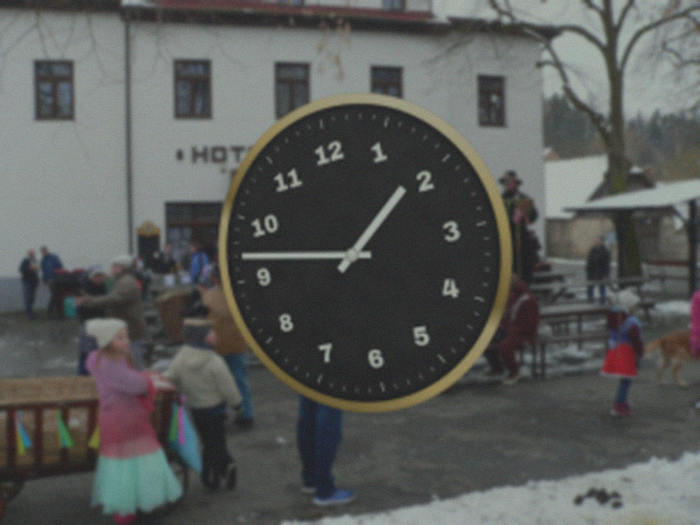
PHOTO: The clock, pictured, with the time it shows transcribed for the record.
1:47
